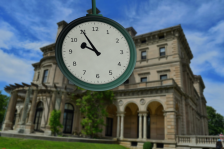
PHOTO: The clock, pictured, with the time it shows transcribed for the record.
9:55
